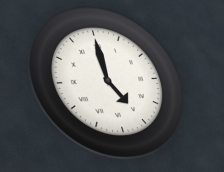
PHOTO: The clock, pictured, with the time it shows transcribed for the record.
5:00
